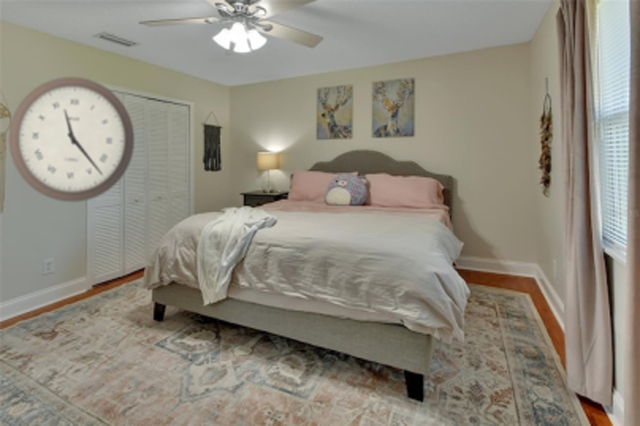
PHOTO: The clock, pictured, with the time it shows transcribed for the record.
11:23
